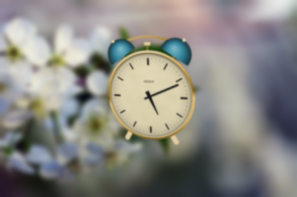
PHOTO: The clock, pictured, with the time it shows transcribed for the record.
5:11
